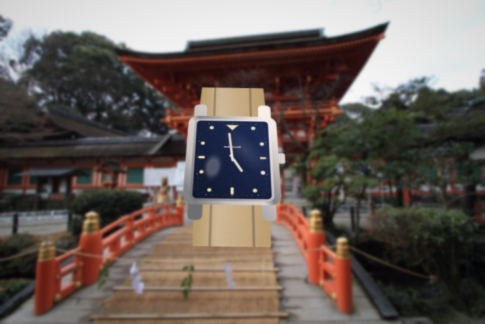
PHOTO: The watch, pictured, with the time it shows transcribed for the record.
4:59
